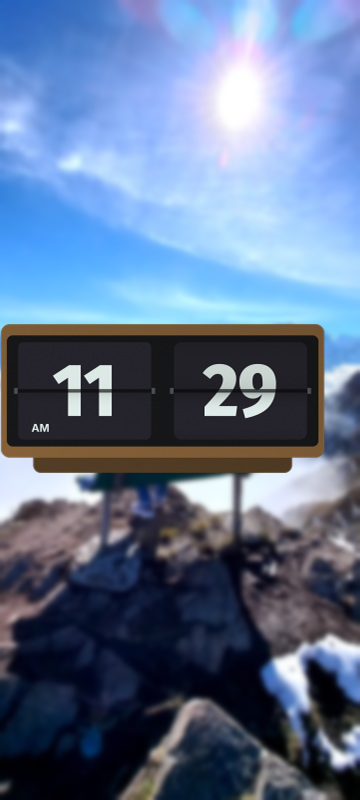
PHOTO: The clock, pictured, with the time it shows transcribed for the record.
11:29
